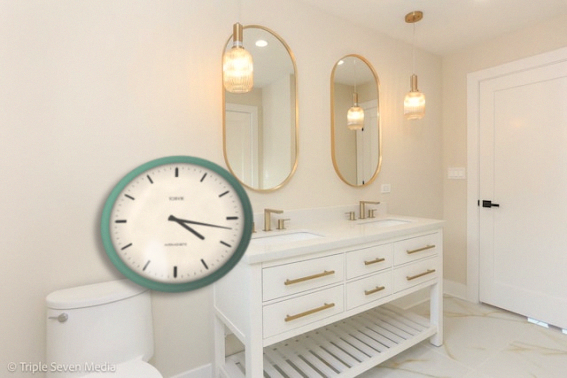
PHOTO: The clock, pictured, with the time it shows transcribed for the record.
4:17
